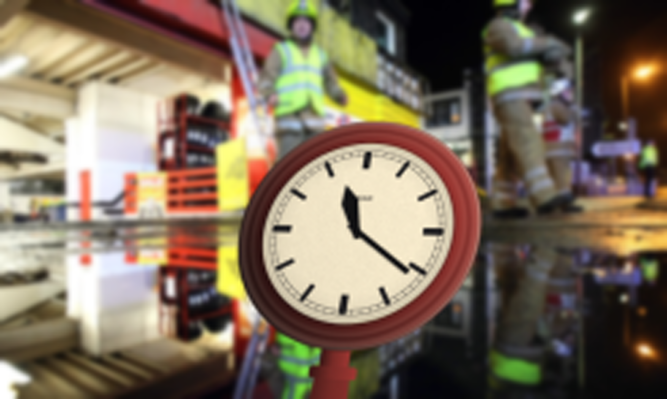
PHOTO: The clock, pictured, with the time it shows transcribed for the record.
11:21
